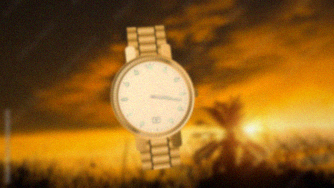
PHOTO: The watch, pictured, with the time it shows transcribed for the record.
3:17
